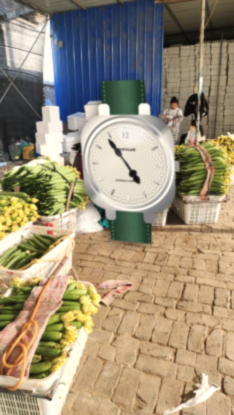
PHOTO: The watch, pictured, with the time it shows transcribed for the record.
4:54
